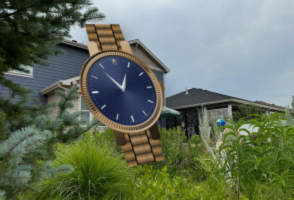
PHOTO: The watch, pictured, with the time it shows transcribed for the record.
12:54
